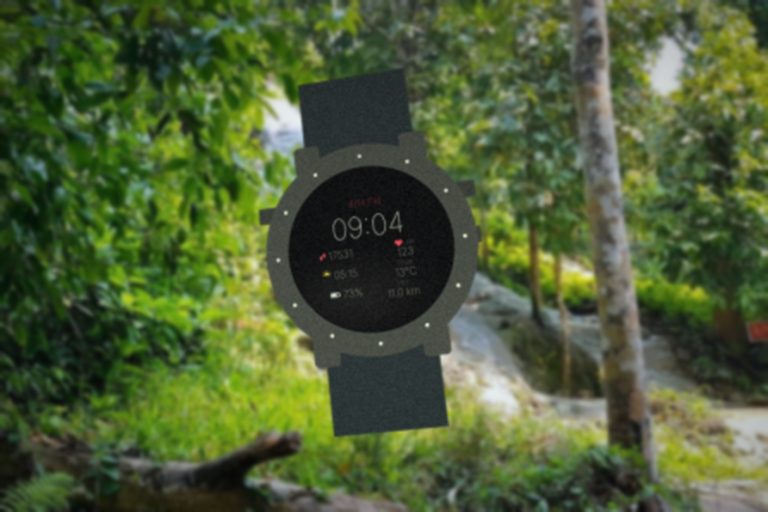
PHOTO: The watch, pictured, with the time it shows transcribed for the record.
9:04
